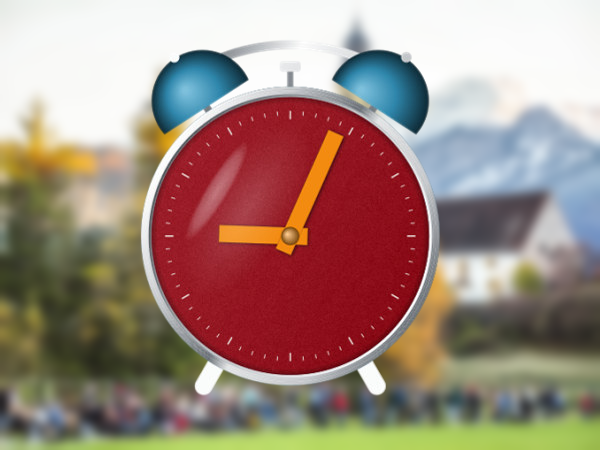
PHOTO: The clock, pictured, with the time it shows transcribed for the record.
9:04
